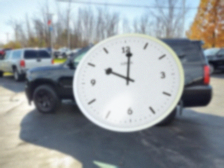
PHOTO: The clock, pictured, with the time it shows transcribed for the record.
10:01
